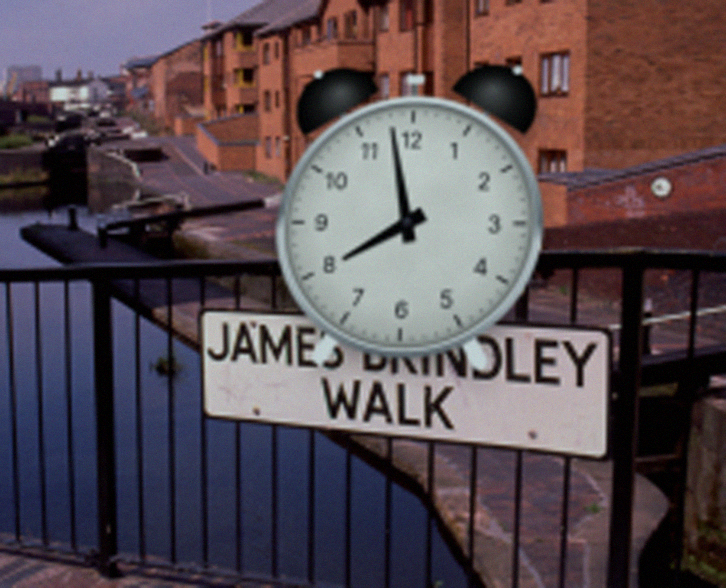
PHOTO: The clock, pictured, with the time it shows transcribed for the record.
7:58
